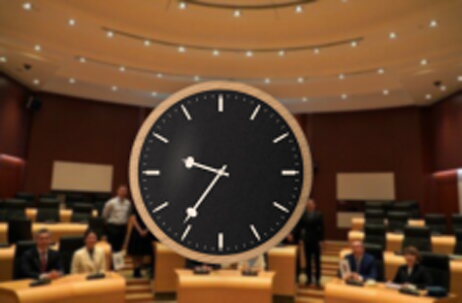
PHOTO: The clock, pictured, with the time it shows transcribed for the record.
9:36
